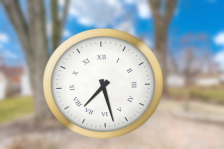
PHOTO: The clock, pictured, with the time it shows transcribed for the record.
7:28
